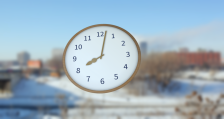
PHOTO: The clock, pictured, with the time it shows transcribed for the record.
8:02
